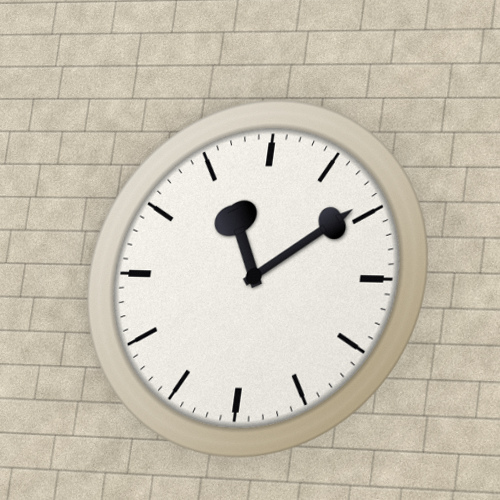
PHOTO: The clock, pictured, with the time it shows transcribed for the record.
11:09
